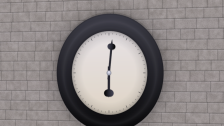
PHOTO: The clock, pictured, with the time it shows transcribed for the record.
6:01
